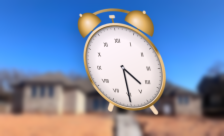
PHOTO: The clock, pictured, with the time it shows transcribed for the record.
4:30
